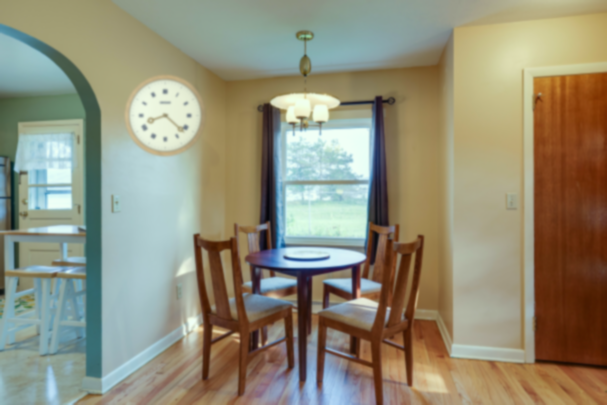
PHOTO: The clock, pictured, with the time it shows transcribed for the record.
8:22
